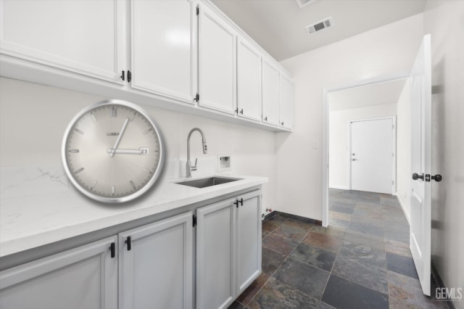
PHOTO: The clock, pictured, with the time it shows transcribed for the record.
3:04
